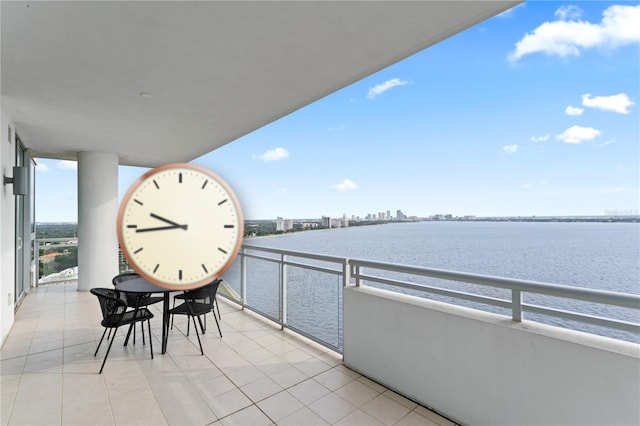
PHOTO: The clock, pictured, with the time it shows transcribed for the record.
9:44
